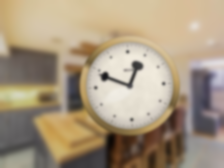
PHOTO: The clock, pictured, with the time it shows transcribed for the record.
12:49
